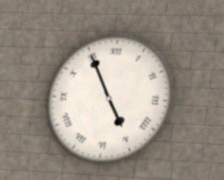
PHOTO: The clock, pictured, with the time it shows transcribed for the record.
4:55
